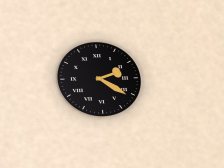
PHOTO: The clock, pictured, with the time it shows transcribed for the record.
2:21
